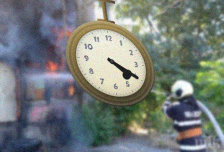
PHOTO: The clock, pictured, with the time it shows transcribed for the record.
4:20
